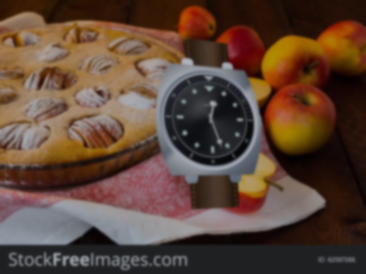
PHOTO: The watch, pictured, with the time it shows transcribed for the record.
12:27
